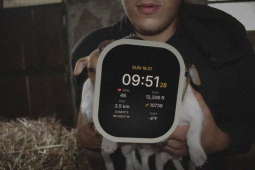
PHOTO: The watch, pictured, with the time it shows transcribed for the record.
9:51
